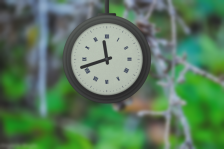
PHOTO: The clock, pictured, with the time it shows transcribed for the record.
11:42
